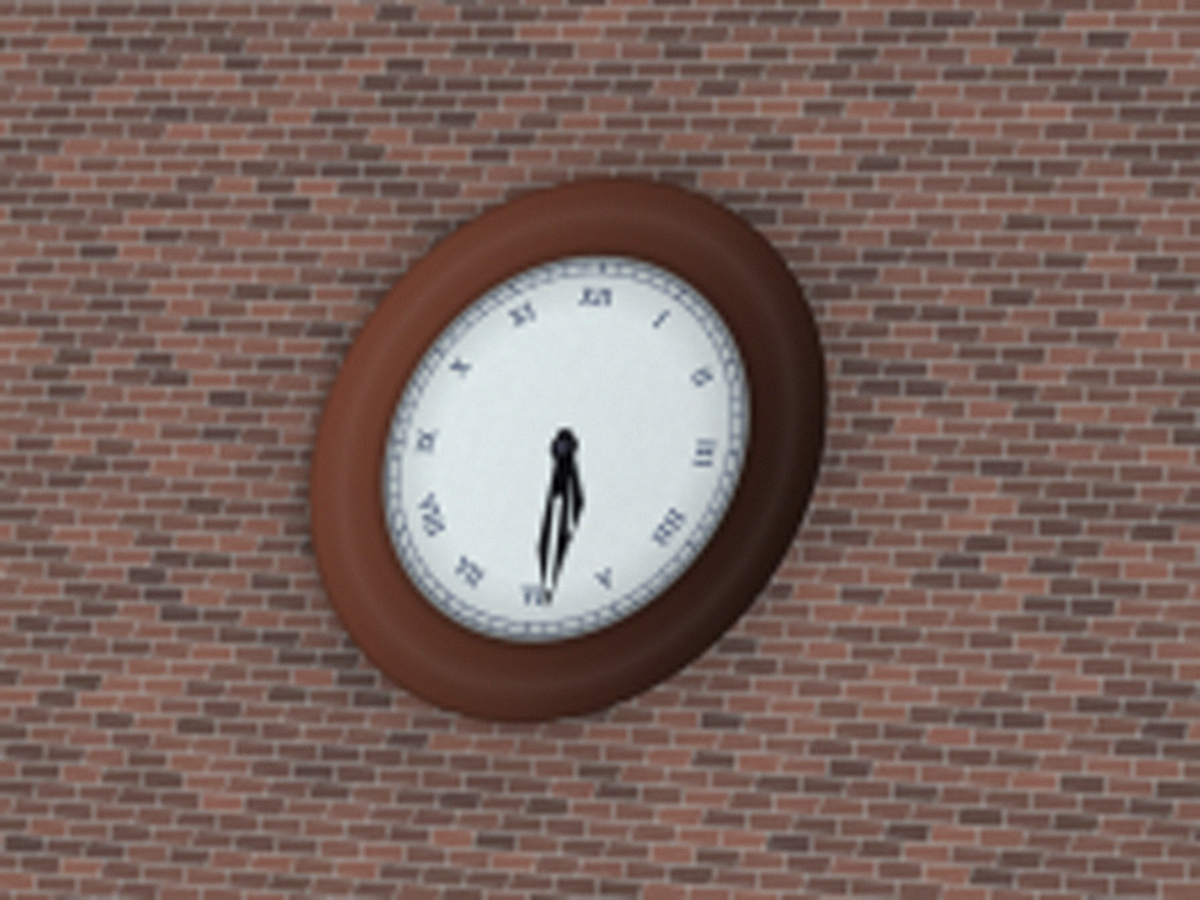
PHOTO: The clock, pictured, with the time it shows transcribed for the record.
5:29
